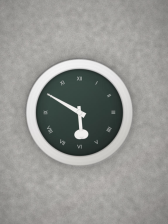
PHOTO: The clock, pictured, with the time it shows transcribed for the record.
5:50
